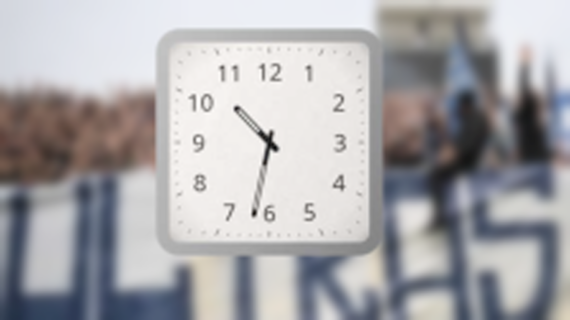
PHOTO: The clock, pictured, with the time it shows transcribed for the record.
10:32
